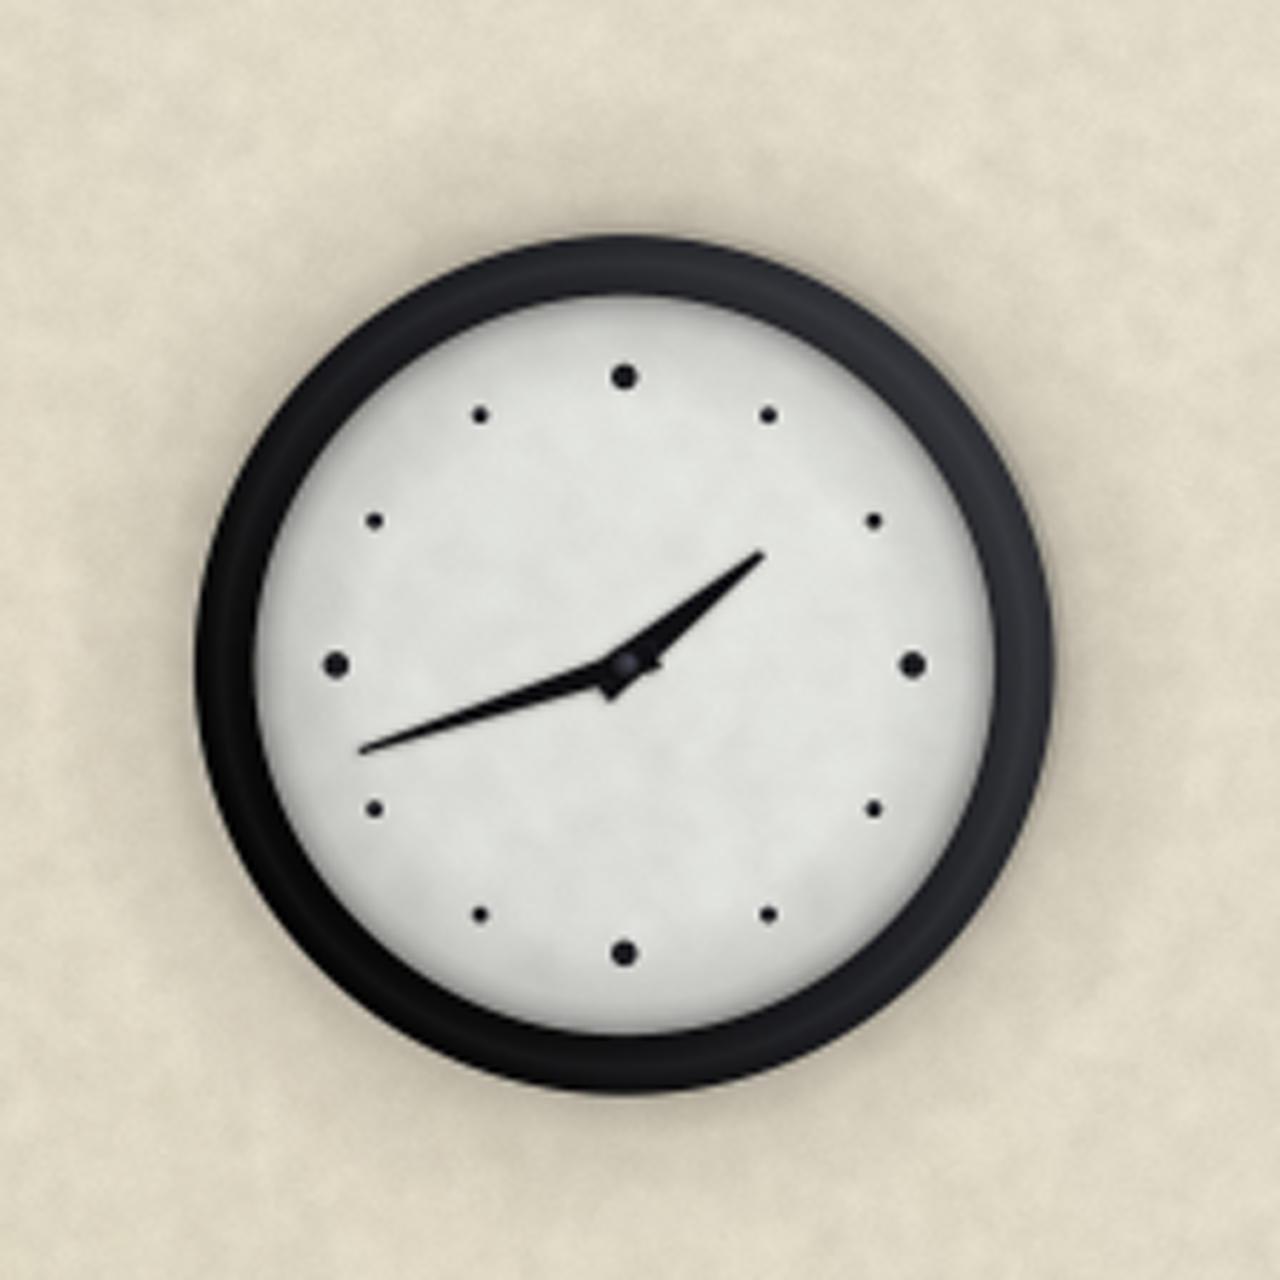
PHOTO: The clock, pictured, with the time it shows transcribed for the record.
1:42
